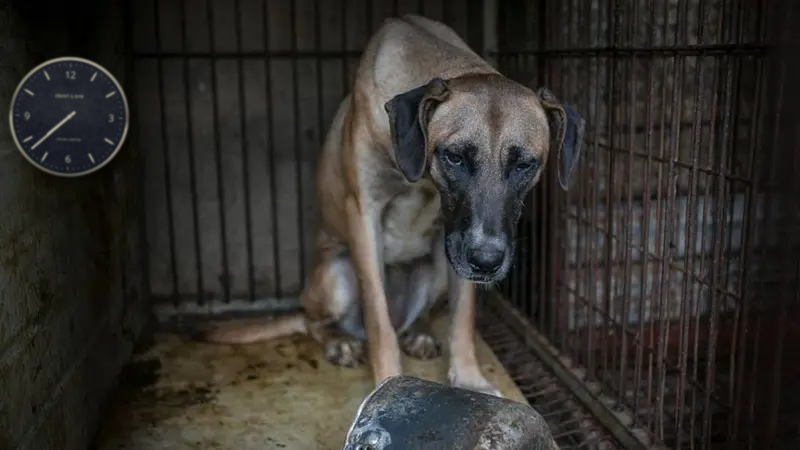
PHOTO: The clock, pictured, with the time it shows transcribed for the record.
7:38
